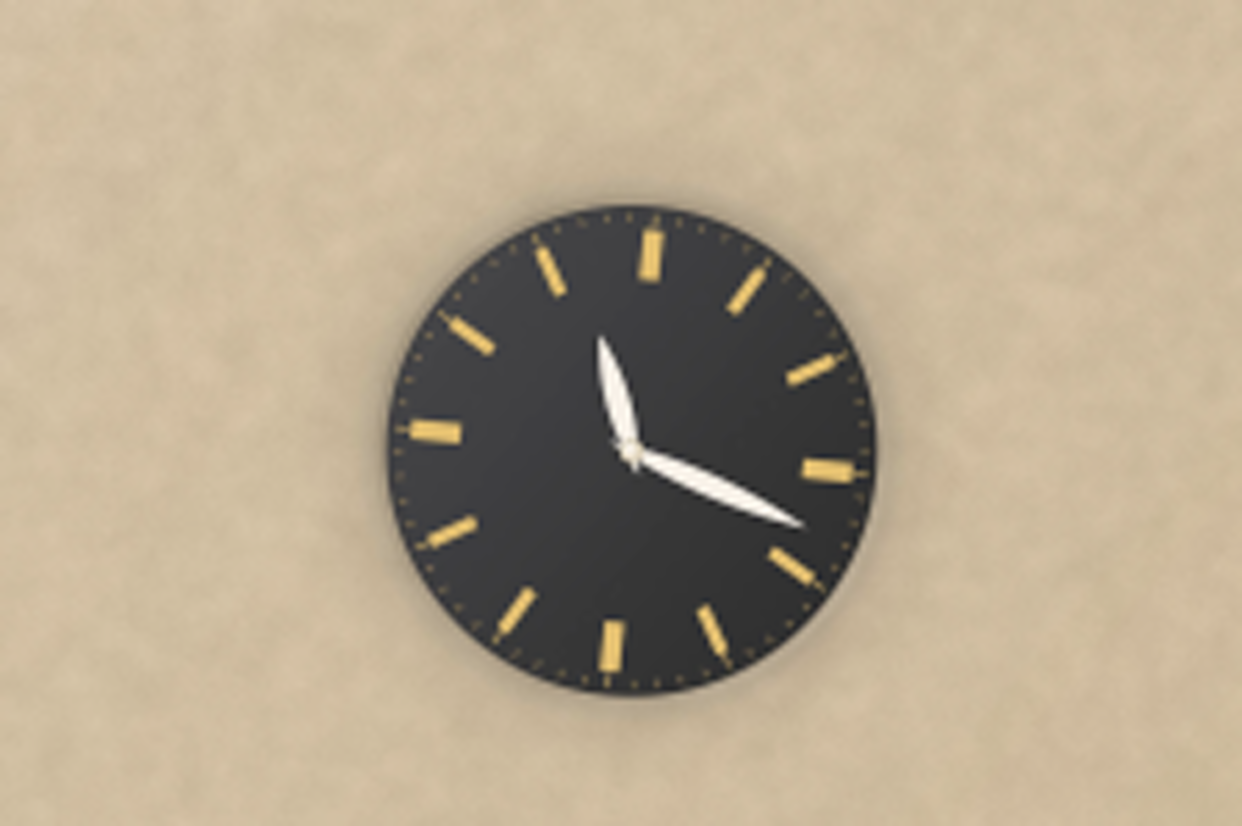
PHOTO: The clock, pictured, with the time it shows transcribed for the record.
11:18
